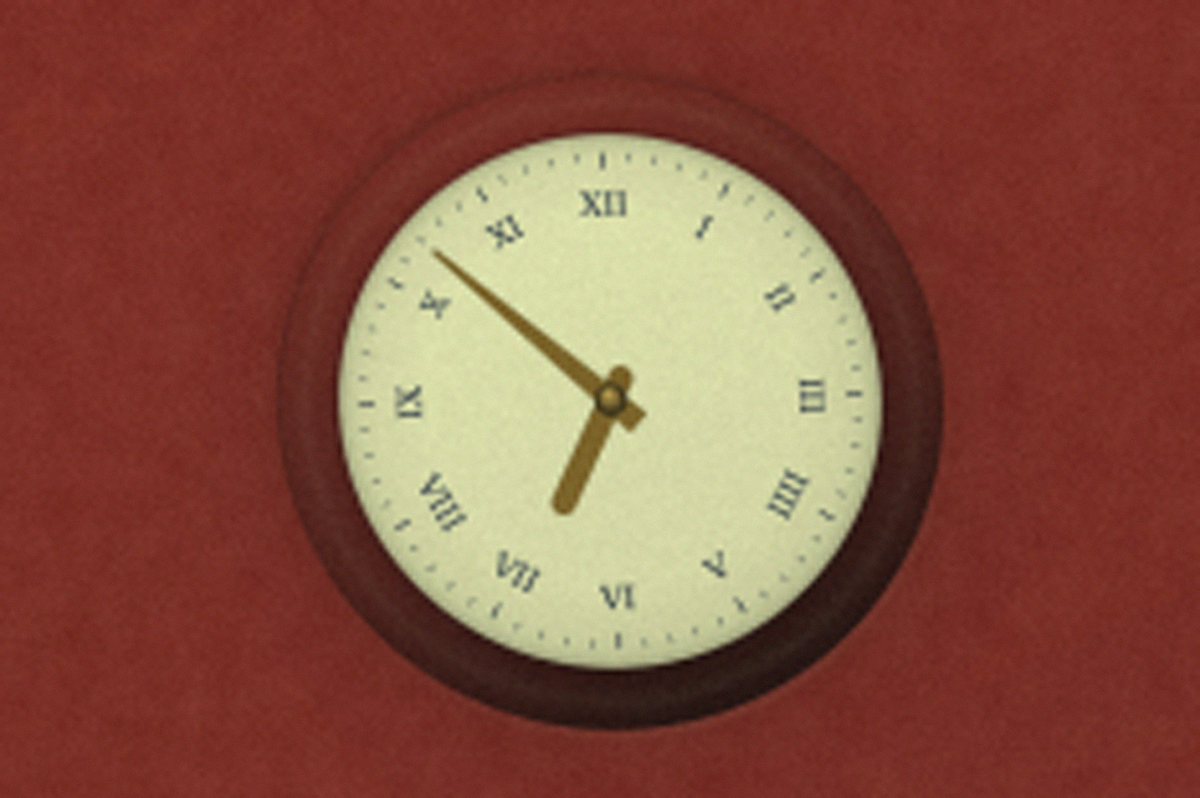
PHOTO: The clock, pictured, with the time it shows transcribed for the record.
6:52
